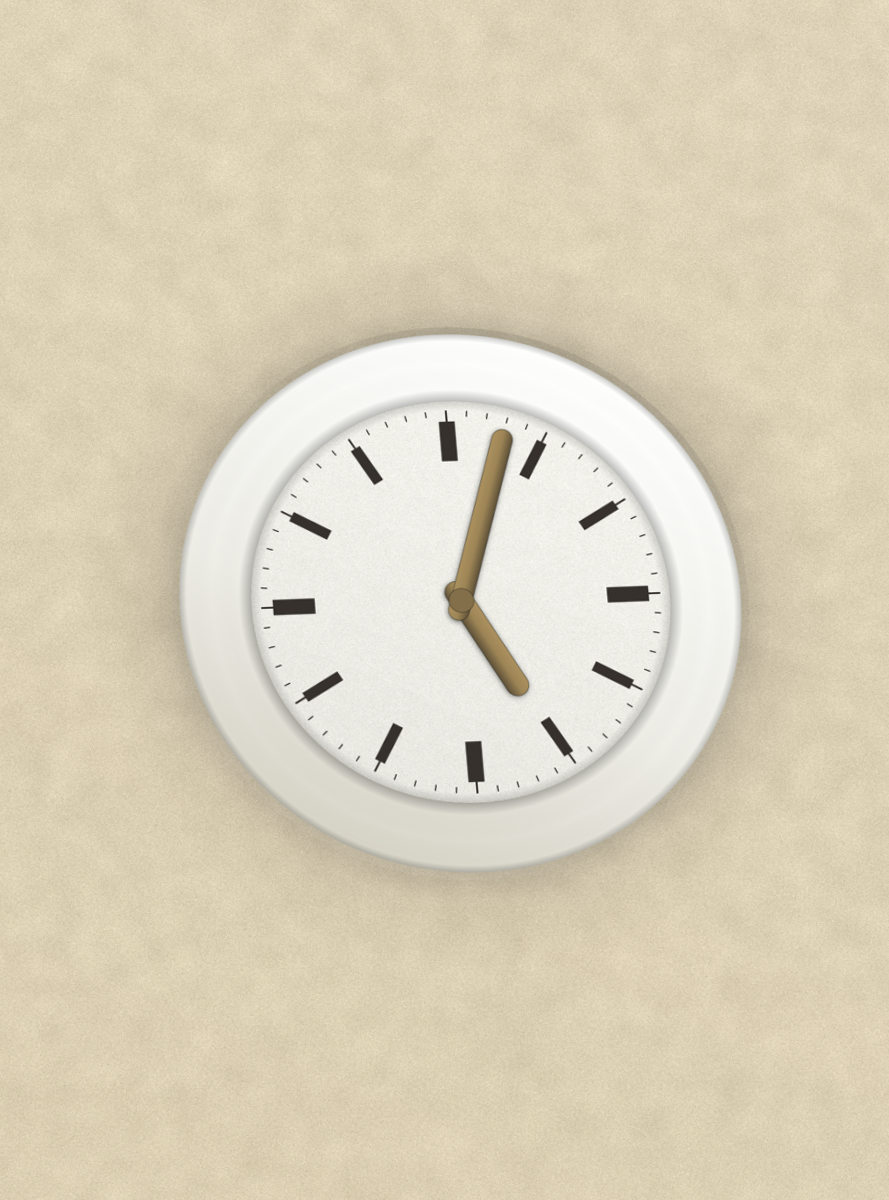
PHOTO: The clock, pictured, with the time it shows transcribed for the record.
5:03
